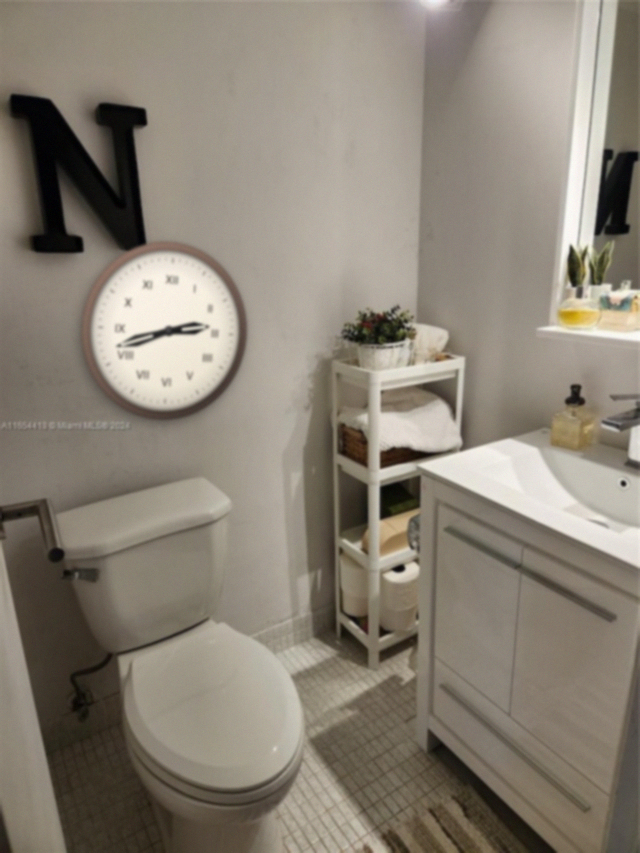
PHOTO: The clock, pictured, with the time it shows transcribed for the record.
2:42
